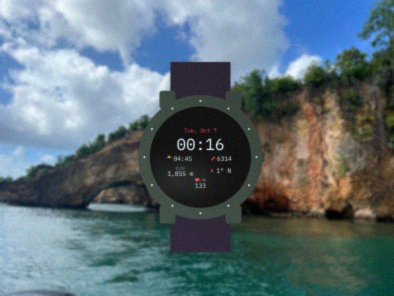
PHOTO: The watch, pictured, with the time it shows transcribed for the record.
0:16
